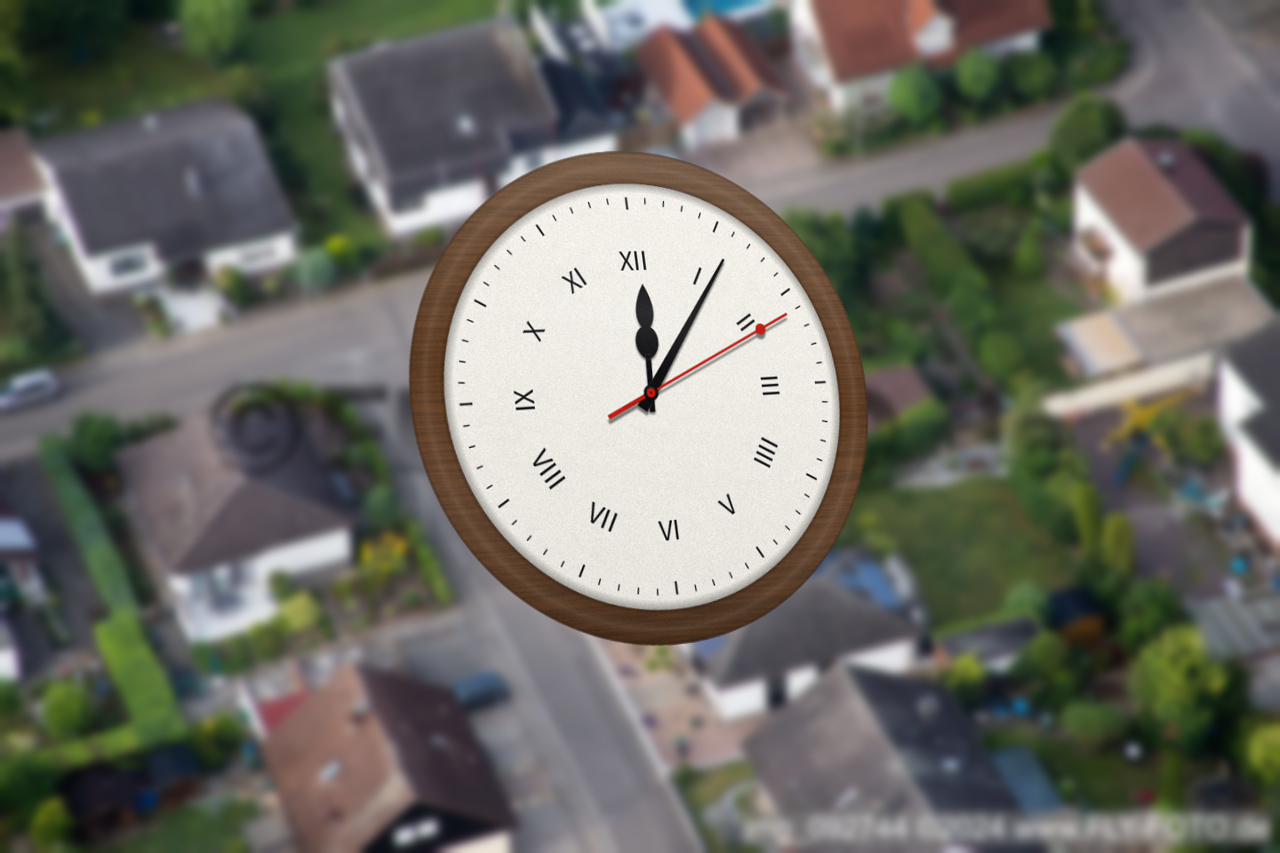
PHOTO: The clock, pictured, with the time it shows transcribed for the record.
12:06:11
